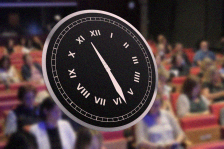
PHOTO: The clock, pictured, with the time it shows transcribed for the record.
11:28
